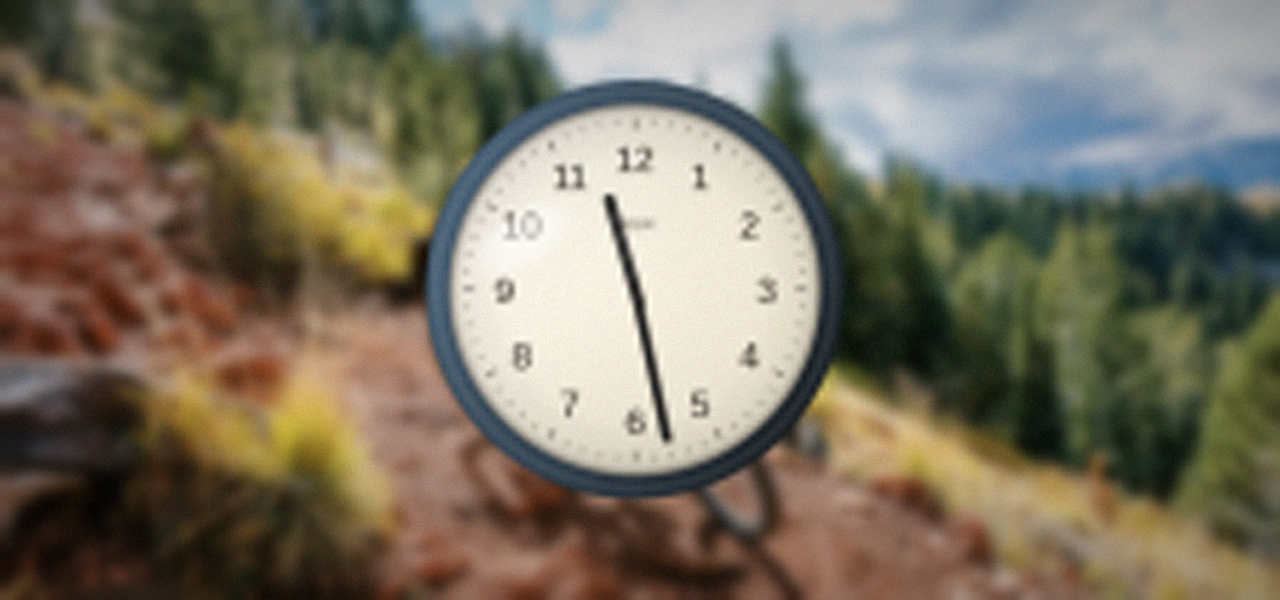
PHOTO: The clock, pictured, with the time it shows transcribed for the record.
11:28
